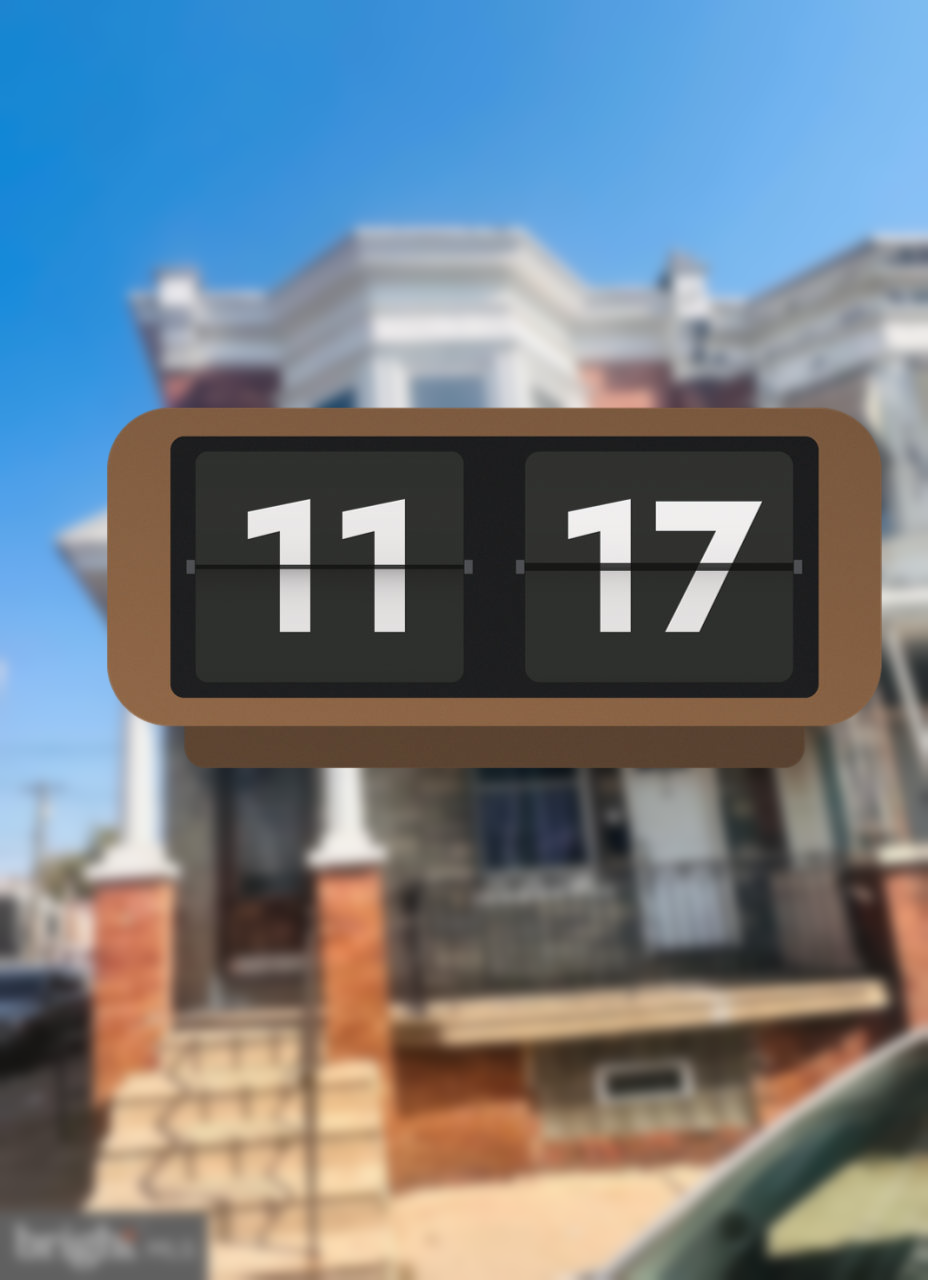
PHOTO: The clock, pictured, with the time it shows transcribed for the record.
11:17
